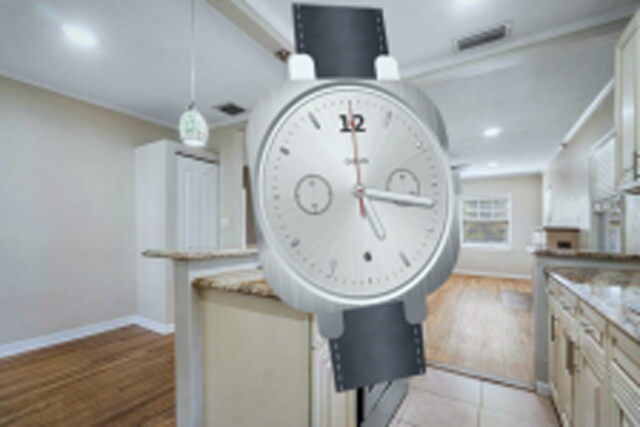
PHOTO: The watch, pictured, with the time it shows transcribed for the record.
5:17
